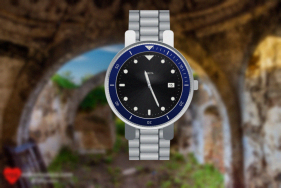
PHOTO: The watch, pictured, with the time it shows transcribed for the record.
11:26
